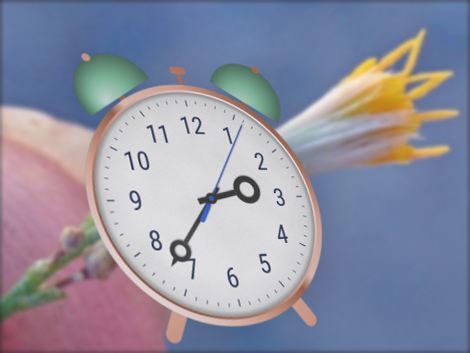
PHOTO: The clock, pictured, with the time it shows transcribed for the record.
2:37:06
